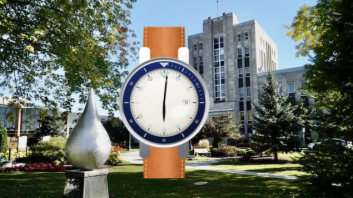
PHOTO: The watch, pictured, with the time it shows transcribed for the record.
6:01
